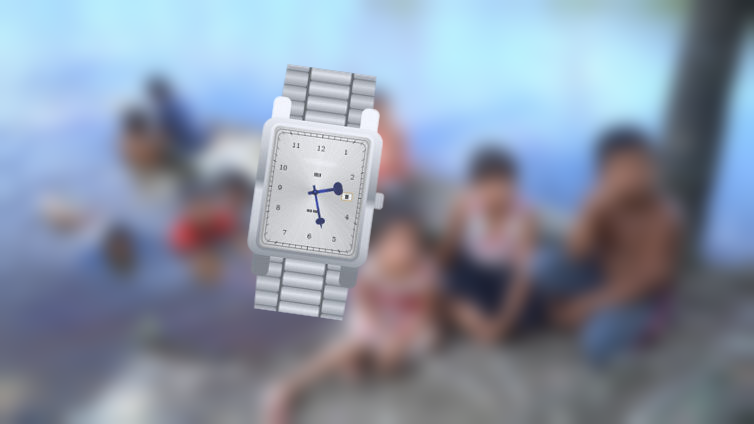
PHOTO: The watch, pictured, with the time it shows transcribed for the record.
2:27
